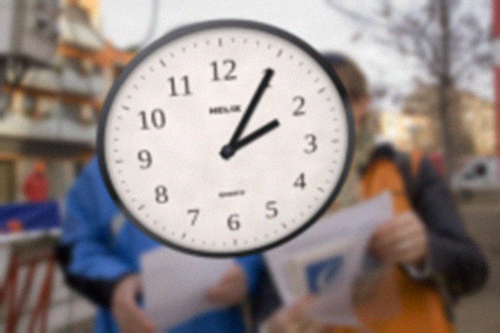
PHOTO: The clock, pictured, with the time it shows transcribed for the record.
2:05
